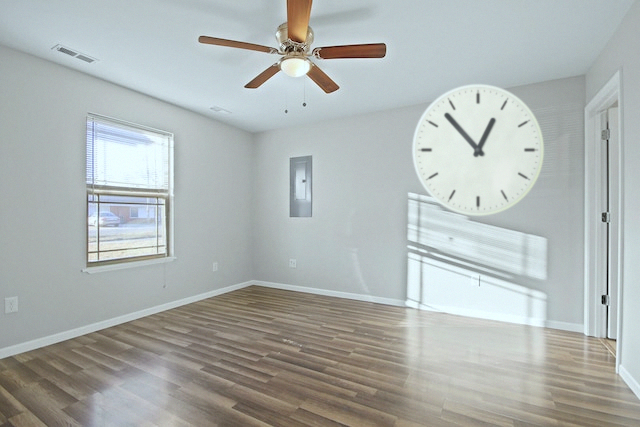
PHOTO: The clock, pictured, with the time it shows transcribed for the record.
12:53
